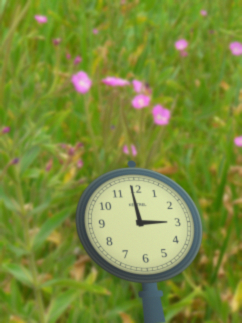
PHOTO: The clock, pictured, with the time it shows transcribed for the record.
2:59
